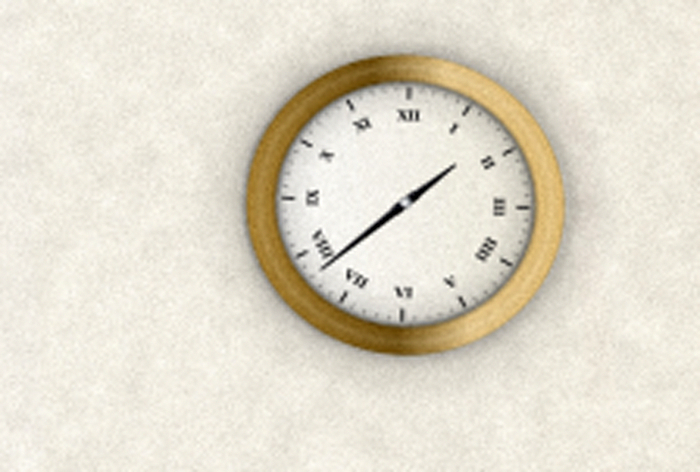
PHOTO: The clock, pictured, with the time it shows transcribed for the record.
1:38
